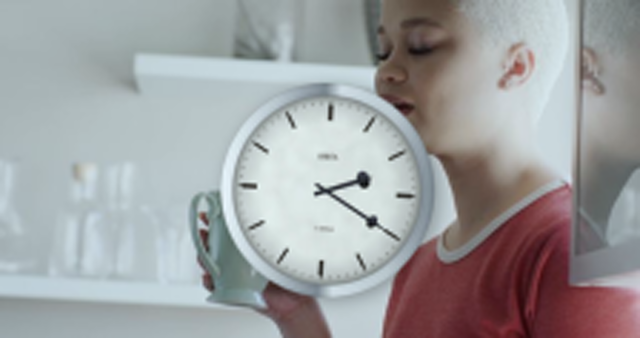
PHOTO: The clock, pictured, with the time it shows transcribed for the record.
2:20
